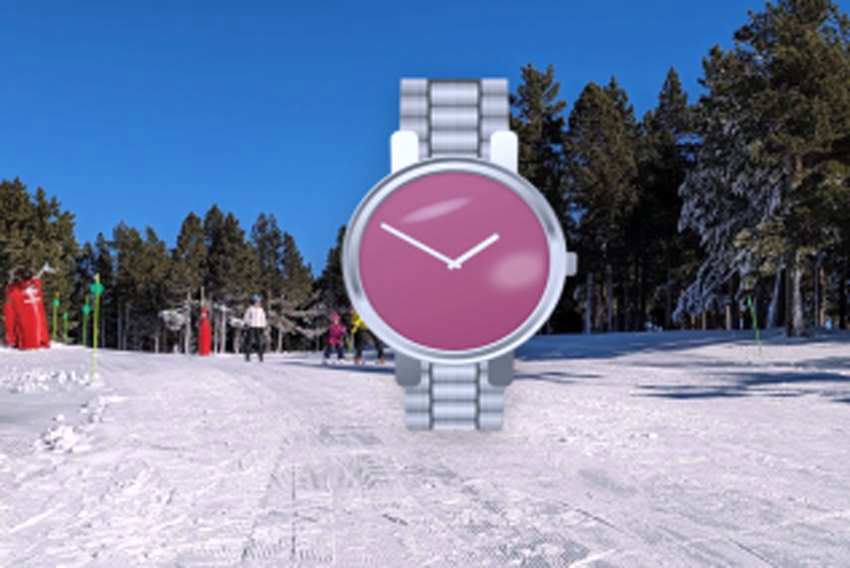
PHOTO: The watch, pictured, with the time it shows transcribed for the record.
1:50
